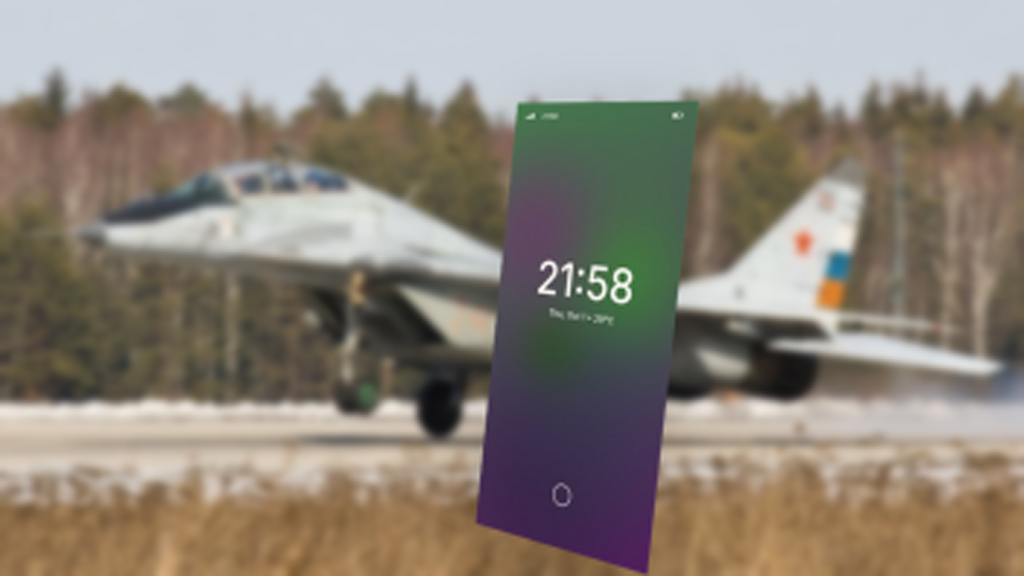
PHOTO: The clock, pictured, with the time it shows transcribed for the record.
21:58
